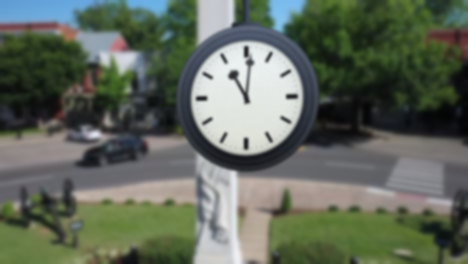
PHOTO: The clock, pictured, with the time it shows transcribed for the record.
11:01
